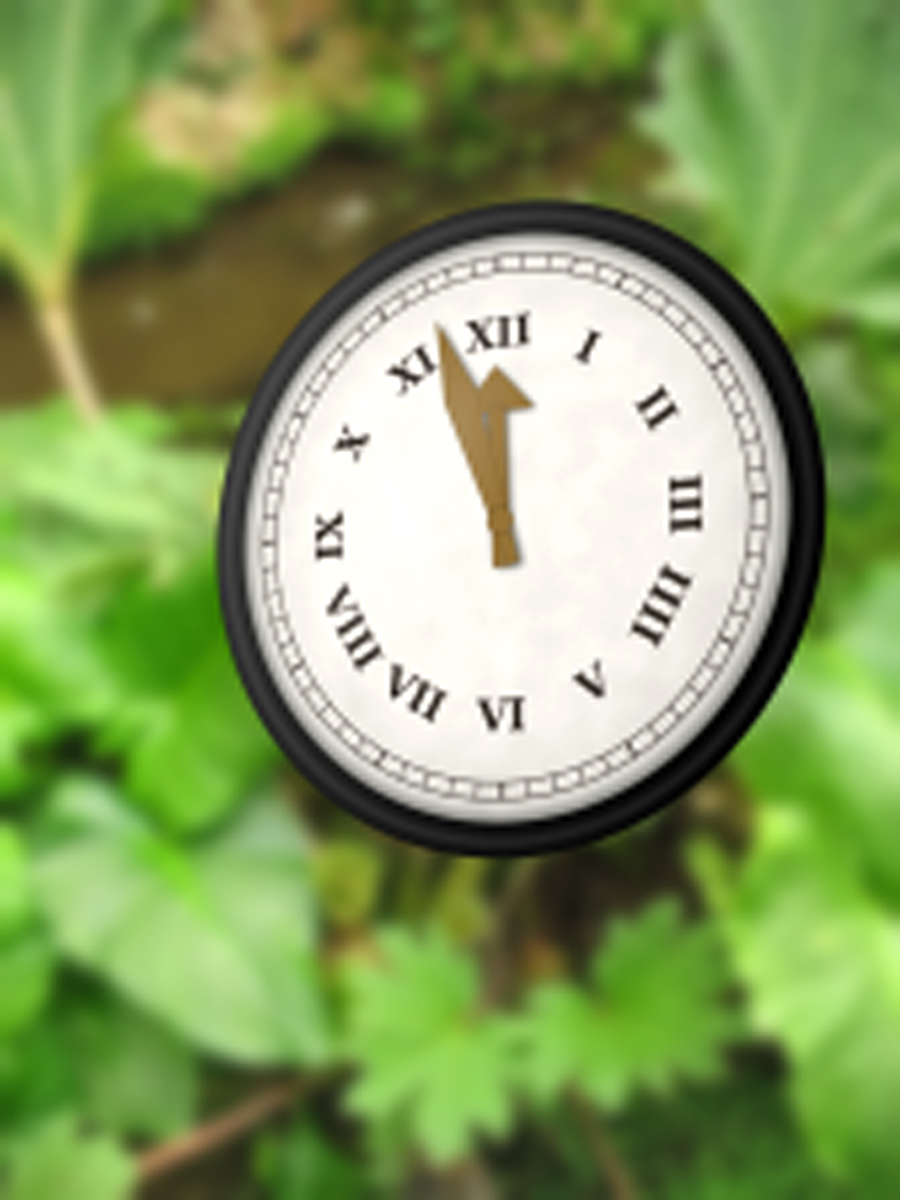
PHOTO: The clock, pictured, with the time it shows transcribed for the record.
11:57
